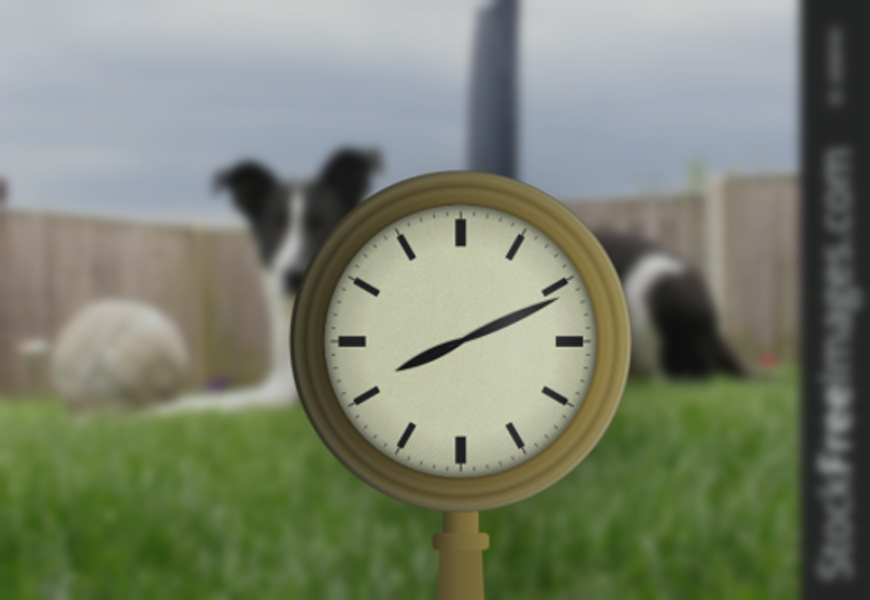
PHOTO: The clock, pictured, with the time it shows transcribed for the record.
8:11
